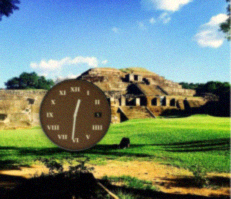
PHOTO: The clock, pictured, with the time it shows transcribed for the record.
12:31
